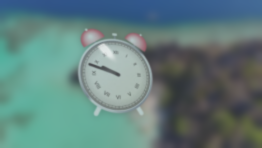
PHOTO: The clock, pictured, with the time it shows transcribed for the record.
9:48
